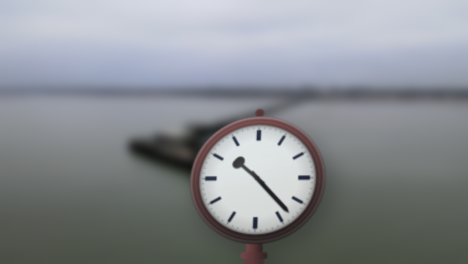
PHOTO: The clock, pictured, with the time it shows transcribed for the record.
10:23
